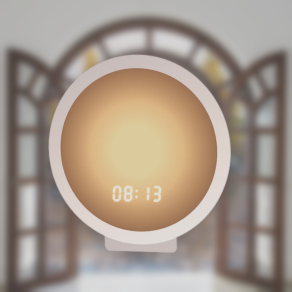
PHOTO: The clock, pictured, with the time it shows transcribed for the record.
8:13
